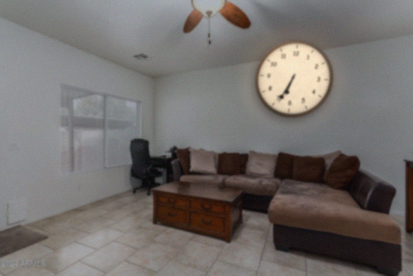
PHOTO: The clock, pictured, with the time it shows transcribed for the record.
6:34
